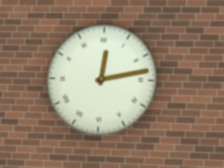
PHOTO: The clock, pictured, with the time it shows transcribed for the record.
12:13
